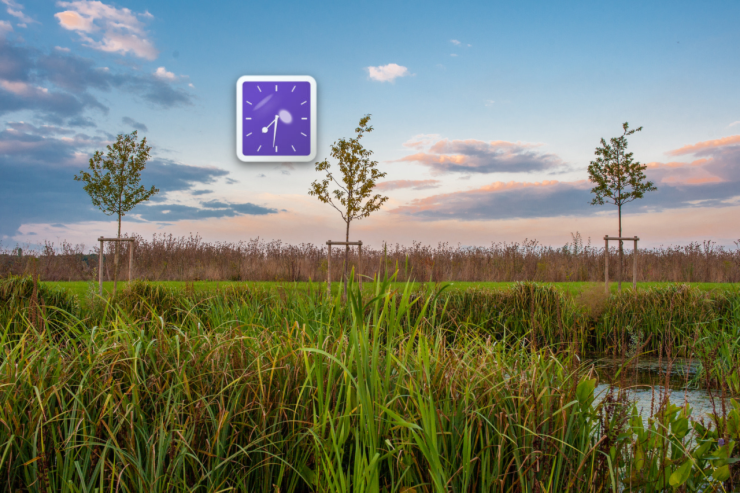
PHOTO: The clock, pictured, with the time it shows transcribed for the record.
7:31
